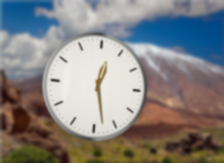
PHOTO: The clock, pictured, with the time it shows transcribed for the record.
12:28
